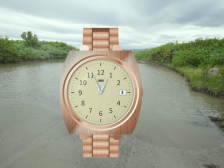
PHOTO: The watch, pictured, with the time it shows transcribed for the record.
12:56
